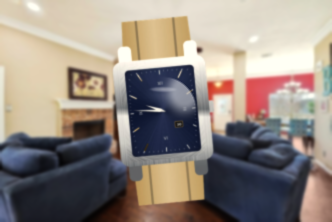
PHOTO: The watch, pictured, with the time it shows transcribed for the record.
9:46
